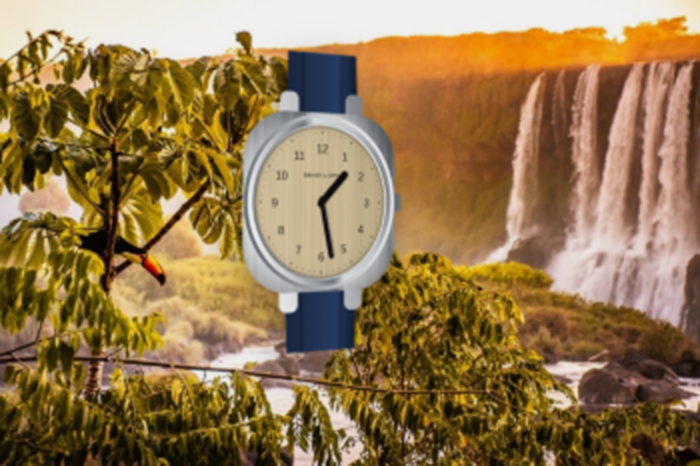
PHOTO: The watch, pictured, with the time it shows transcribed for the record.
1:28
